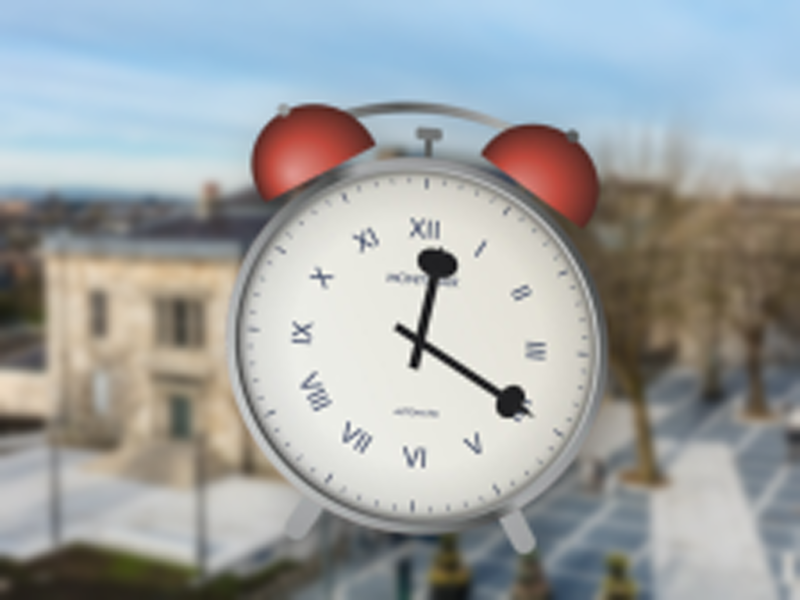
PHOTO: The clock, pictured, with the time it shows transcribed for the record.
12:20
